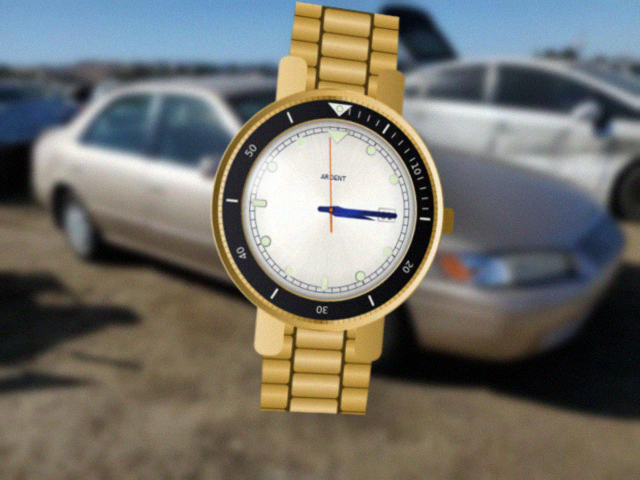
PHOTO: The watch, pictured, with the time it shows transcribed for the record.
3:14:59
